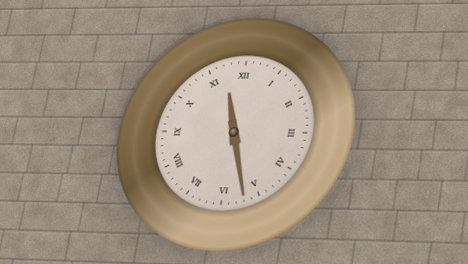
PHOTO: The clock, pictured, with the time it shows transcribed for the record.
11:27
